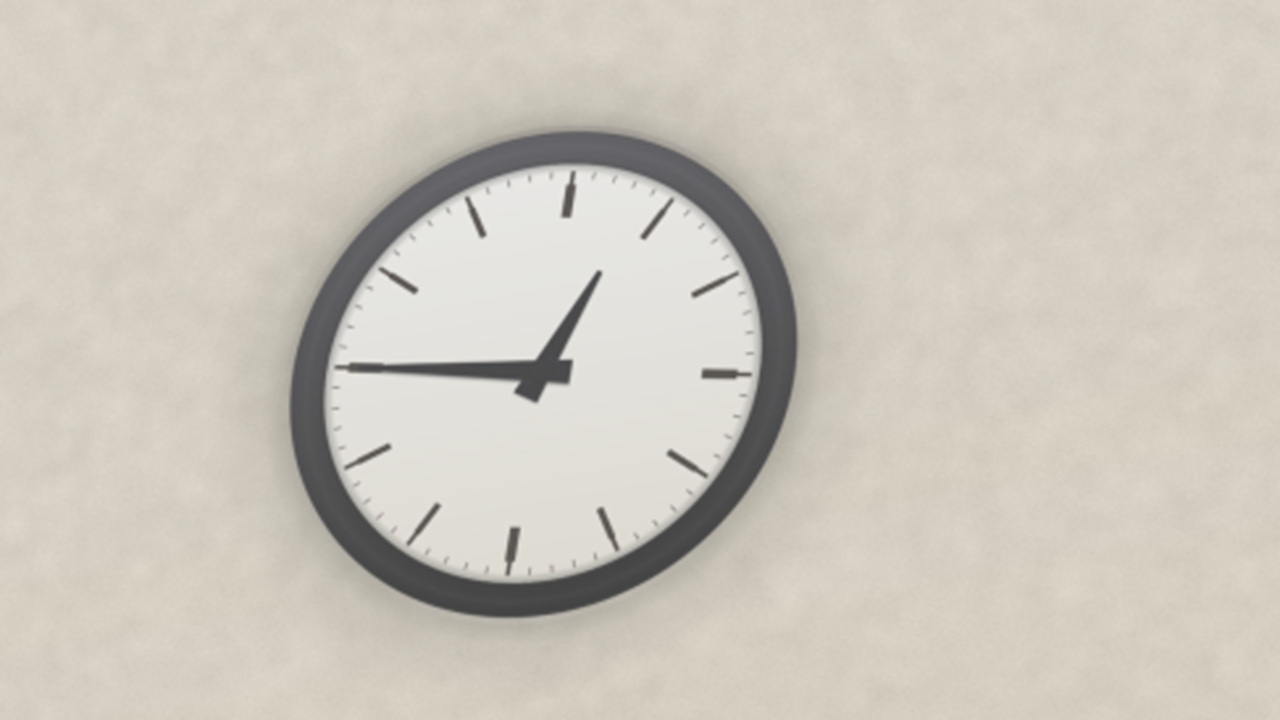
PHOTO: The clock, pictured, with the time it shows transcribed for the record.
12:45
